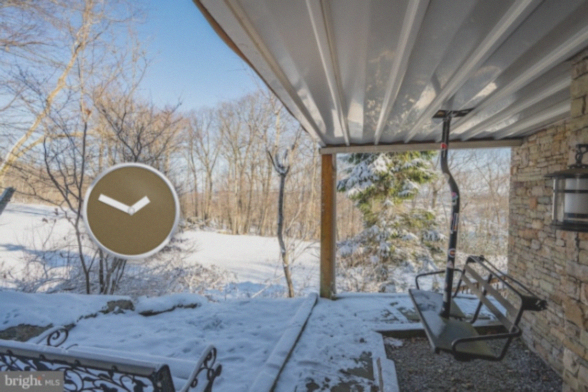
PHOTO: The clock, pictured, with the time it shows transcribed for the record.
1:49
